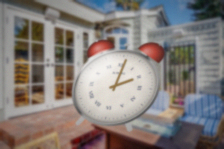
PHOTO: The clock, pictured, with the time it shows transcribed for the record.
2:01
